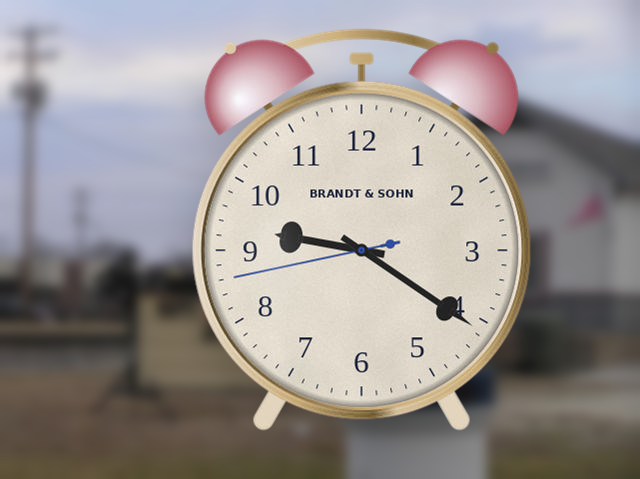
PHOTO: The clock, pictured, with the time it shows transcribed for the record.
9:20:43
